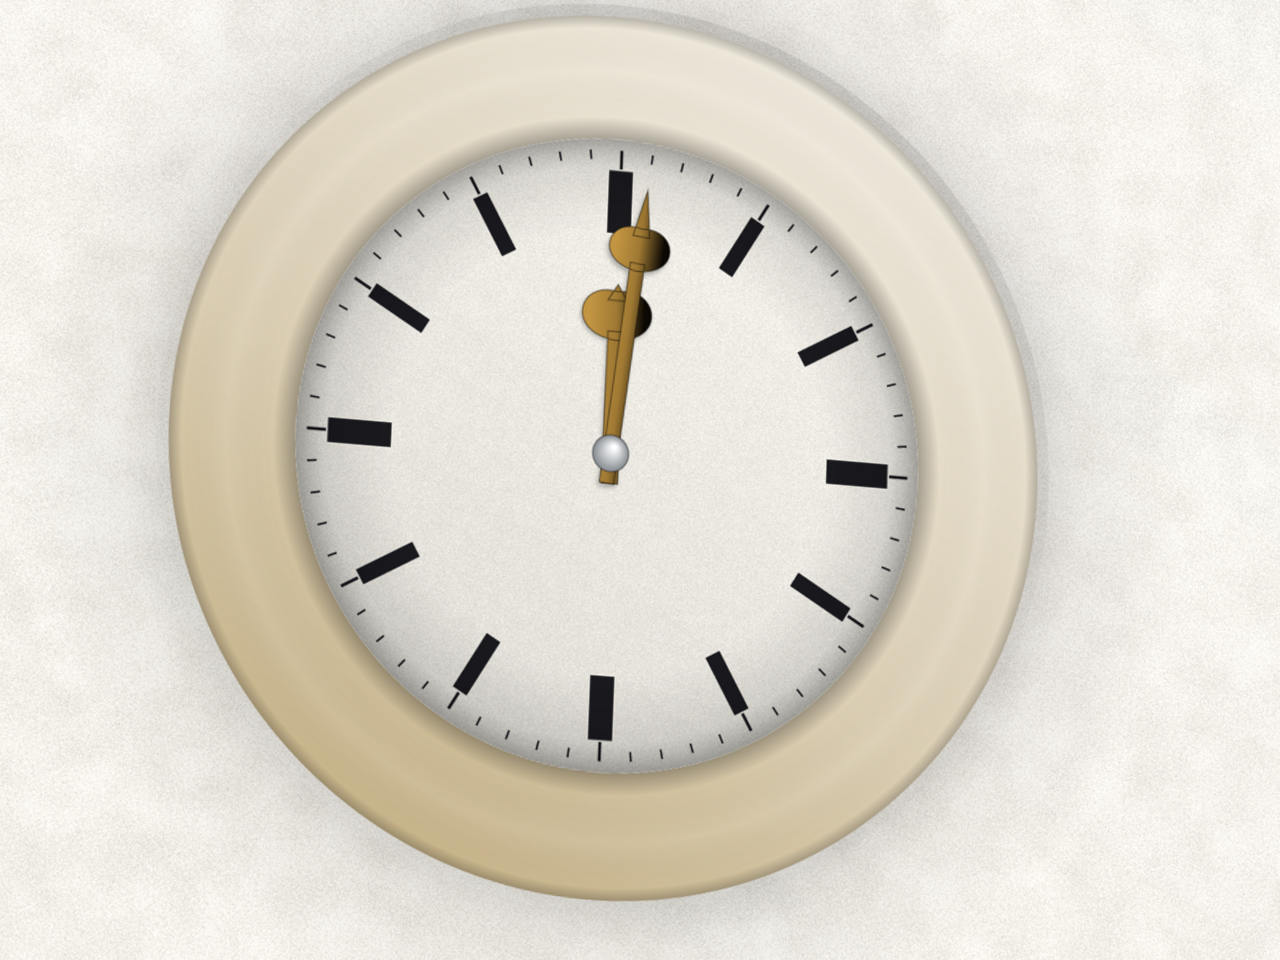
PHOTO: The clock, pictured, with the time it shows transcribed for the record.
12:01
